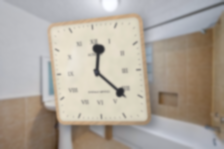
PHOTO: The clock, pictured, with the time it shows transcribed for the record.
12:22
